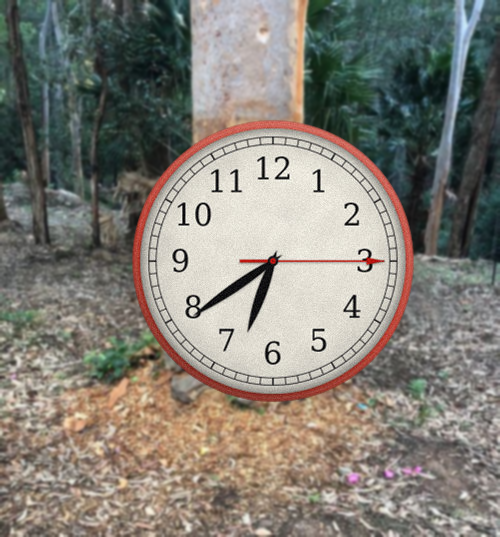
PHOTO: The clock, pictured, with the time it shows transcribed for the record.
6:39:15
